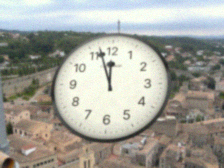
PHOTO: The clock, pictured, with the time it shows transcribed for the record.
11:57
